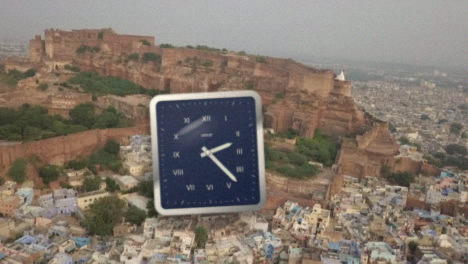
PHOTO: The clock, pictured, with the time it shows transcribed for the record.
2:23
